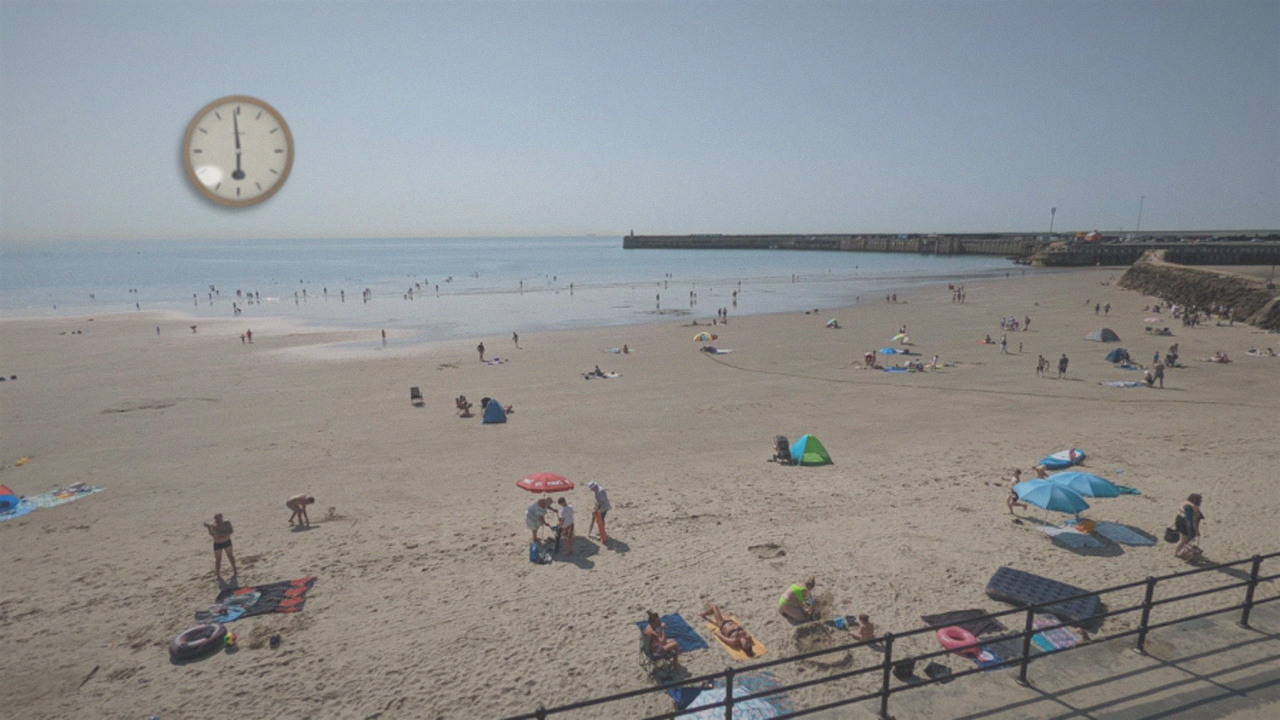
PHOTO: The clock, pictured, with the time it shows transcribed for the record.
5:59
